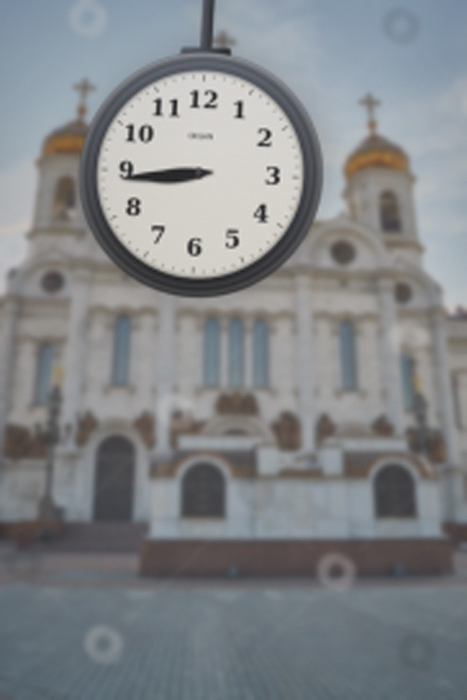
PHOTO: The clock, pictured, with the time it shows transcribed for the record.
8:44
